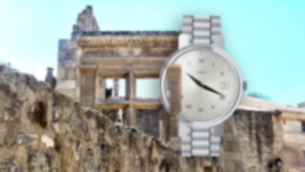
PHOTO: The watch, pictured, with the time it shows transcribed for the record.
10:19
